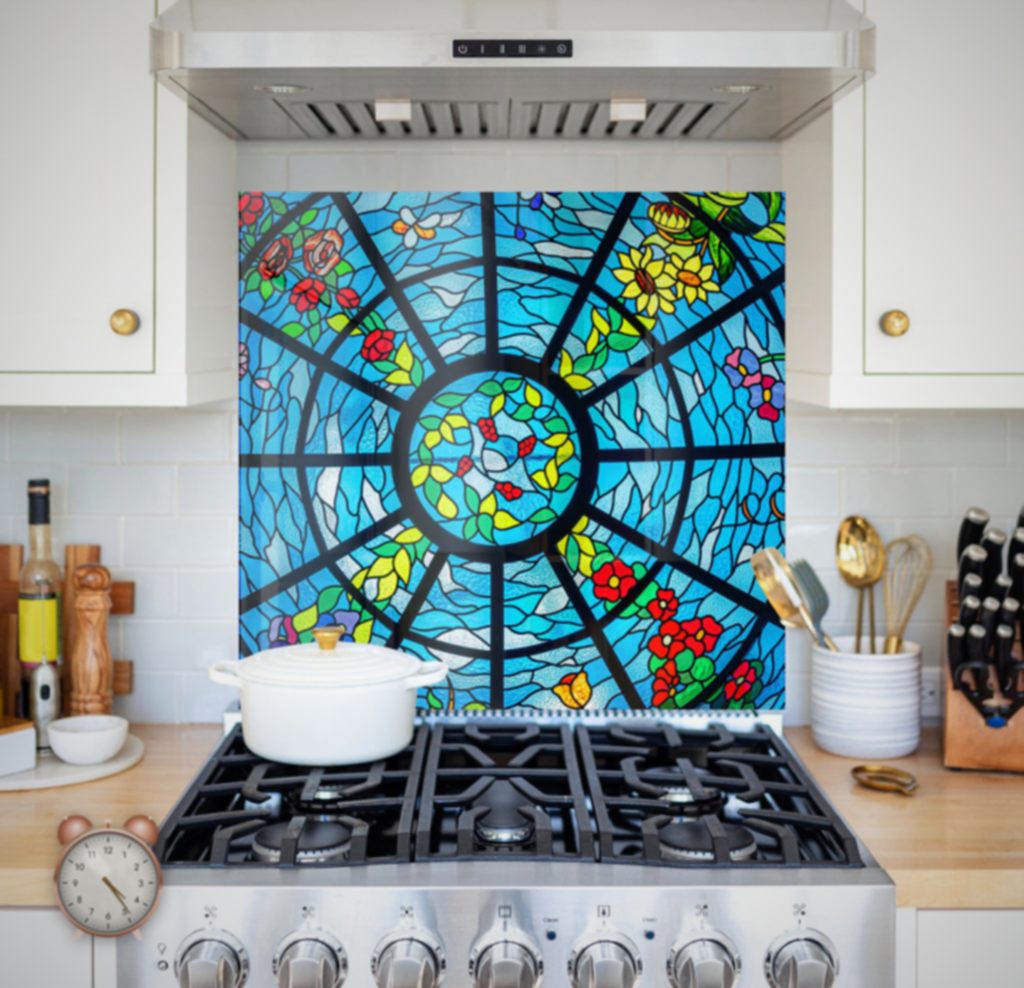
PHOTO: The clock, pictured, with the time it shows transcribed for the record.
4:24
